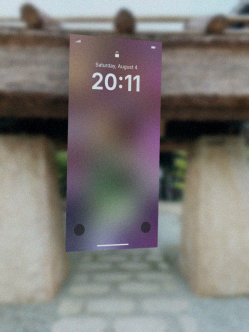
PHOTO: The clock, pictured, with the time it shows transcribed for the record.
20:11
